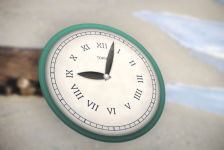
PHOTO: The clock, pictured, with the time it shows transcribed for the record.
9:03
